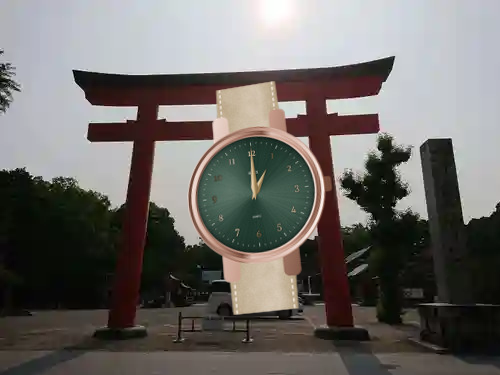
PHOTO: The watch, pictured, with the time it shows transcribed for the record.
1:00
